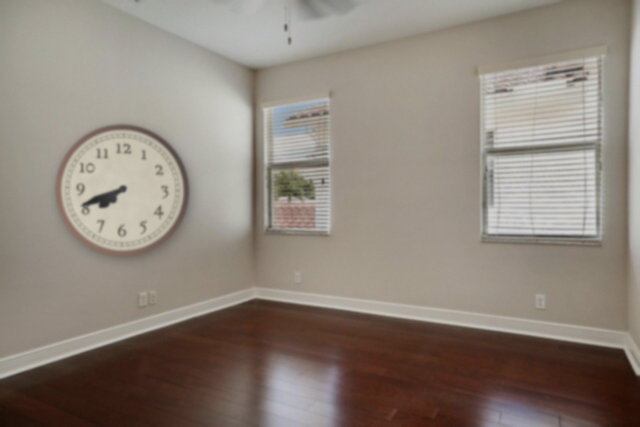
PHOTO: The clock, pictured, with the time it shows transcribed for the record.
7:41
